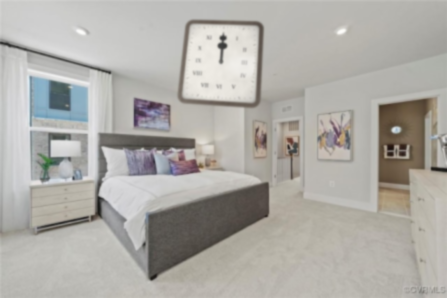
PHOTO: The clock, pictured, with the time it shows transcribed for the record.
12:00
